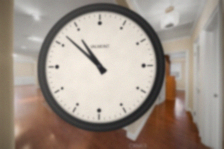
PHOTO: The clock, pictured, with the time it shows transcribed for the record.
10:52
